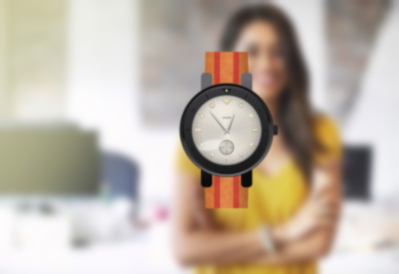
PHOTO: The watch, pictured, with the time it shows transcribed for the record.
12:53
